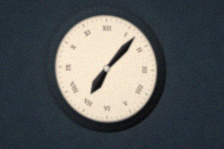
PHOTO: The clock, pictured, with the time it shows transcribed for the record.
7:07
